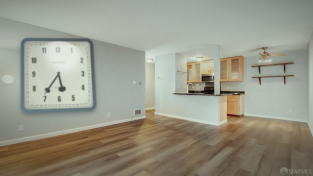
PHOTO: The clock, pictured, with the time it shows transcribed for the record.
5:36
